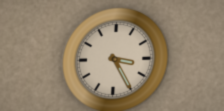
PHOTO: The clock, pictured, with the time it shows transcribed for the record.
3:25
